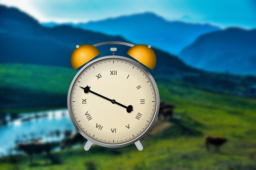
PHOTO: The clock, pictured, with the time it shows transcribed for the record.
3:49
